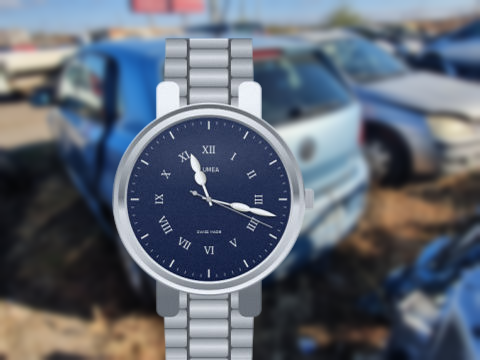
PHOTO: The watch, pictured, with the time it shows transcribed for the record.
11:17:19
